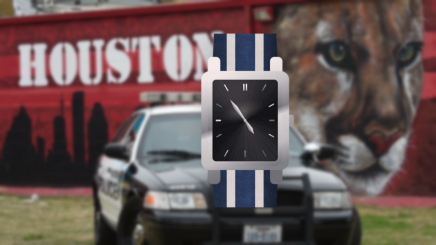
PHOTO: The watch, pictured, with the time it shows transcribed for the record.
4:54
